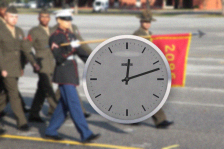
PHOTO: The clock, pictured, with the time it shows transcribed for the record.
12:12
